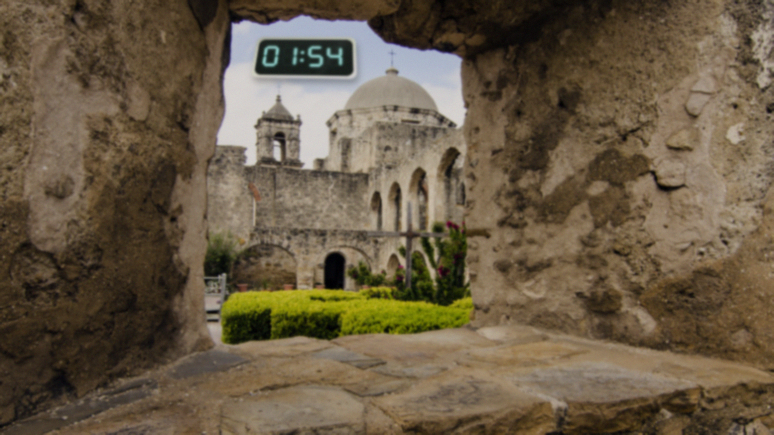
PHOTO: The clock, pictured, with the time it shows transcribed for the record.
1:54
